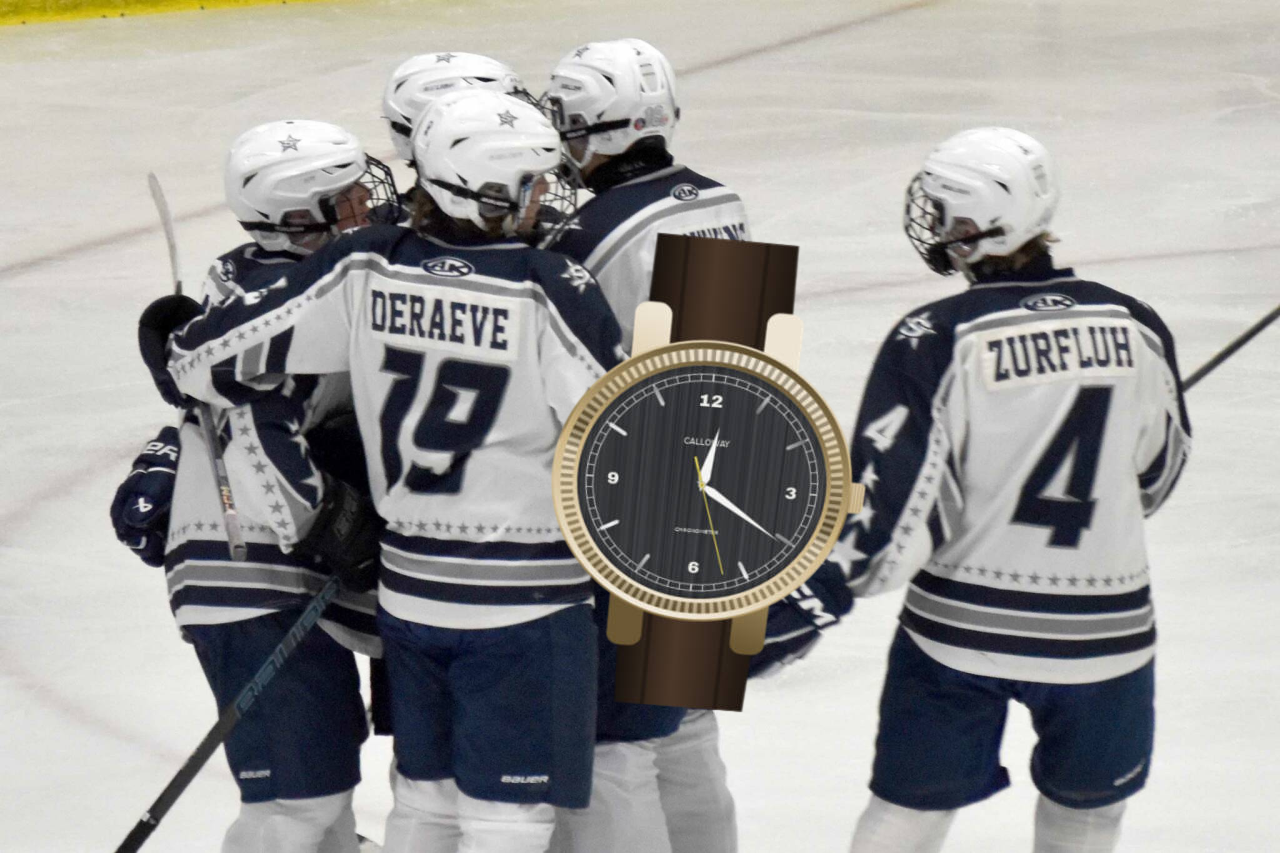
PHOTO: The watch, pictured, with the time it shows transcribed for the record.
12:20:27
